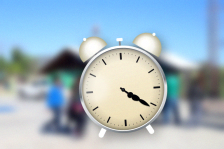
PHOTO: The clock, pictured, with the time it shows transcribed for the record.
4:21
